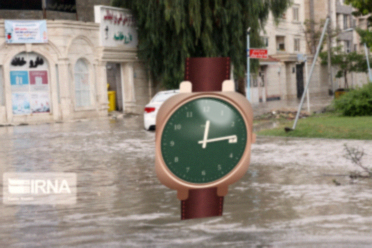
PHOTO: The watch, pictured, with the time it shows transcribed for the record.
12:14
